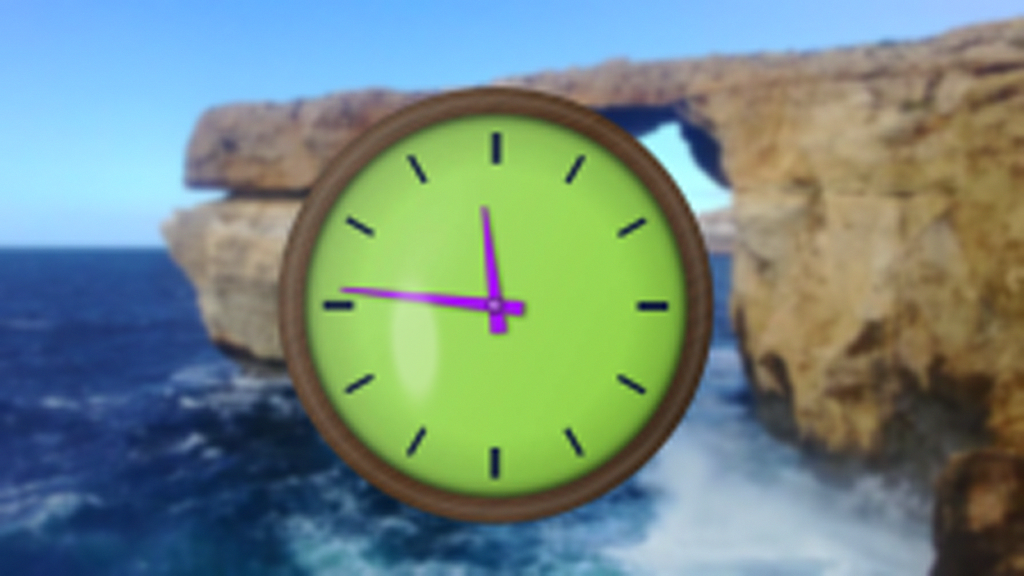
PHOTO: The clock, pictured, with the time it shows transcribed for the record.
11:46
